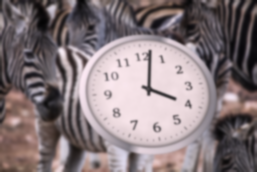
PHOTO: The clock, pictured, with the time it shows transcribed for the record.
4:02
